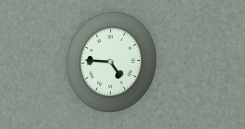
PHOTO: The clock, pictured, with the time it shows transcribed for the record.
4:46
